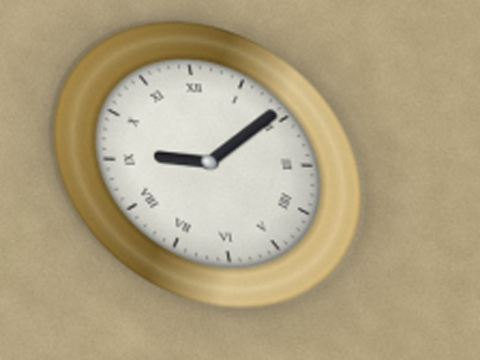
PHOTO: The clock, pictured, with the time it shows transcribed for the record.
9:09
